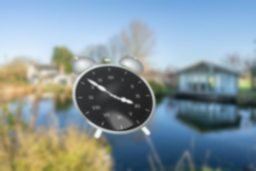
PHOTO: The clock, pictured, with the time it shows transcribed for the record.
3:52
